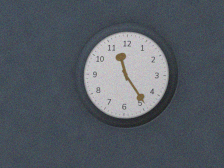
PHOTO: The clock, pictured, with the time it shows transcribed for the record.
11:24
